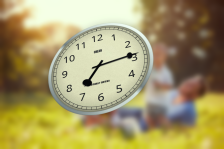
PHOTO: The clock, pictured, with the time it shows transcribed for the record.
7:14
